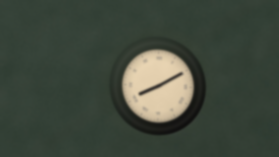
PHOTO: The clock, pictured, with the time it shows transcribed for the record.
8:10
